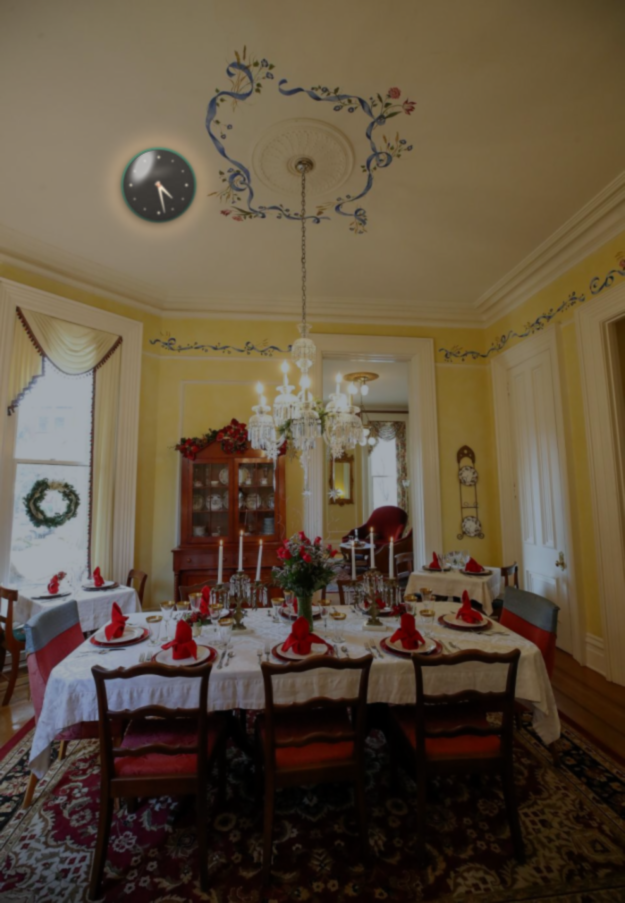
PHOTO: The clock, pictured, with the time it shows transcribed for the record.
4:28
